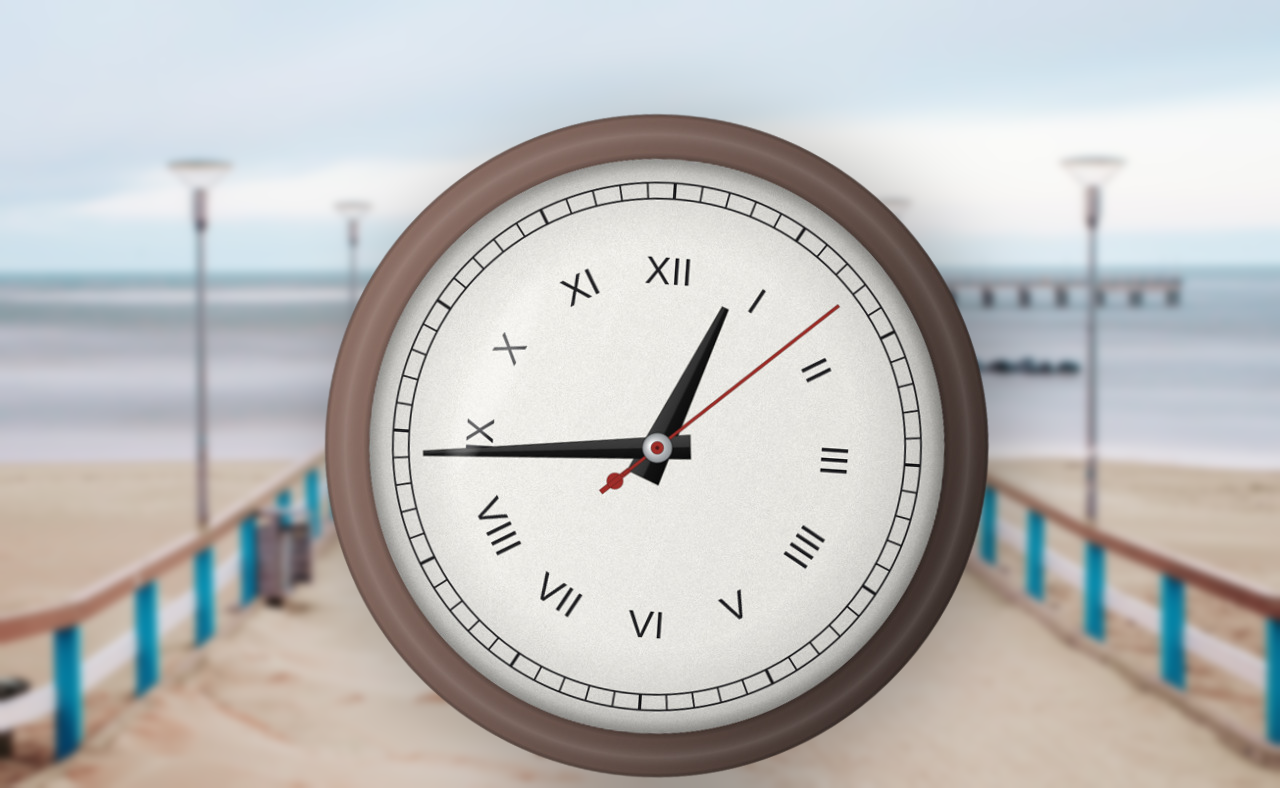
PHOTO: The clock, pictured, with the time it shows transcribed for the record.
12:44:08
